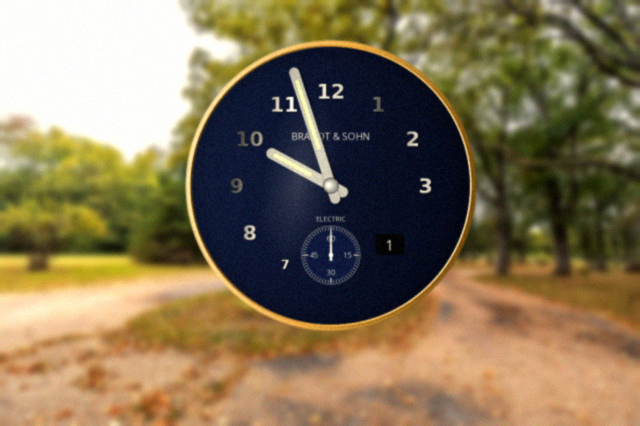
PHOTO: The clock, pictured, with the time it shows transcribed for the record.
9:57
